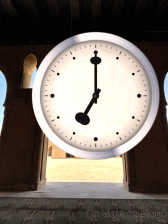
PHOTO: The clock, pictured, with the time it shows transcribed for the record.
7:00
